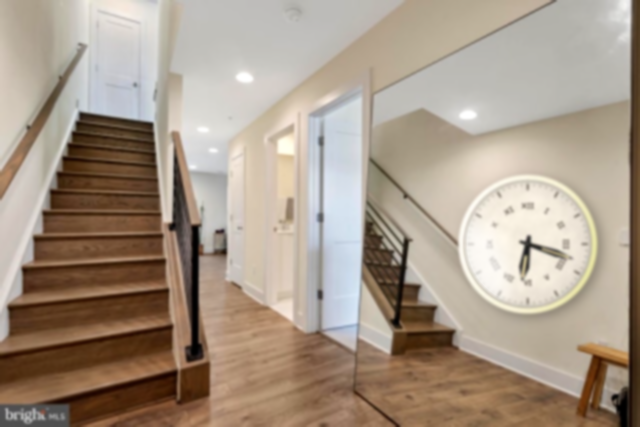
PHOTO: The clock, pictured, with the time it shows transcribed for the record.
6:18
